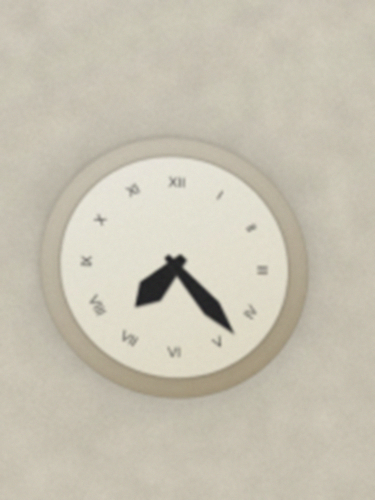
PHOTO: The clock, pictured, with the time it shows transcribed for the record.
7:23
